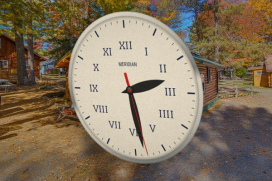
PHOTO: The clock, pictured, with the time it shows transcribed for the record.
2:28:28
